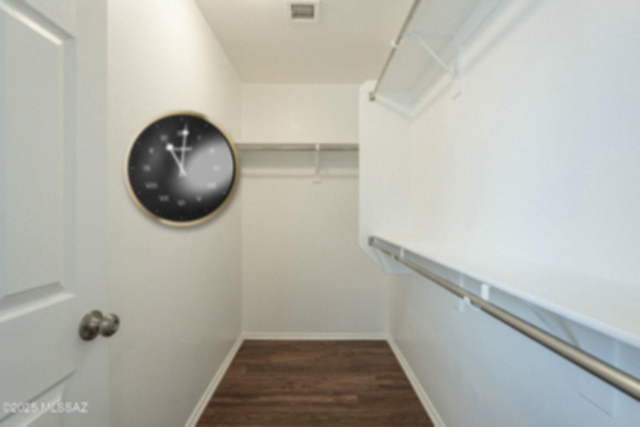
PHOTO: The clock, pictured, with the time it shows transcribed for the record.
11:01
